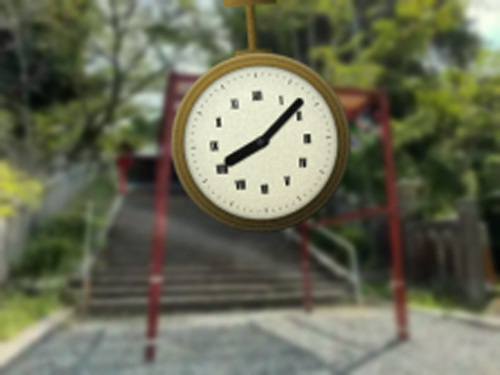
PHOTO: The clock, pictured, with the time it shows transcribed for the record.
8:08
